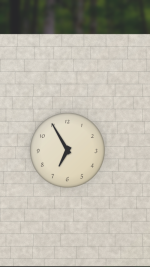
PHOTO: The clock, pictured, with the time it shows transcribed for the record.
6:55
